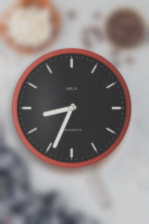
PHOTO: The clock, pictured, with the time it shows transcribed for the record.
8:34
